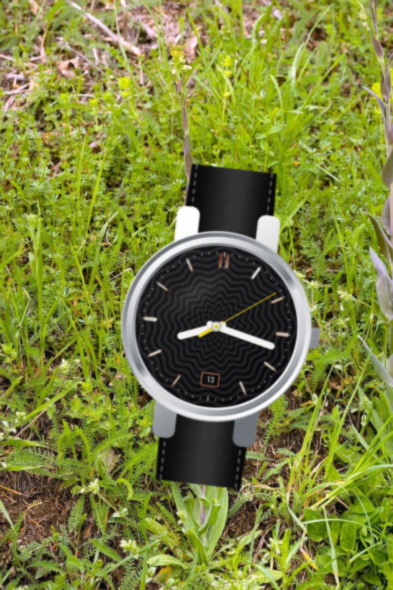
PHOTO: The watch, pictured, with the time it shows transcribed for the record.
8:17:09
